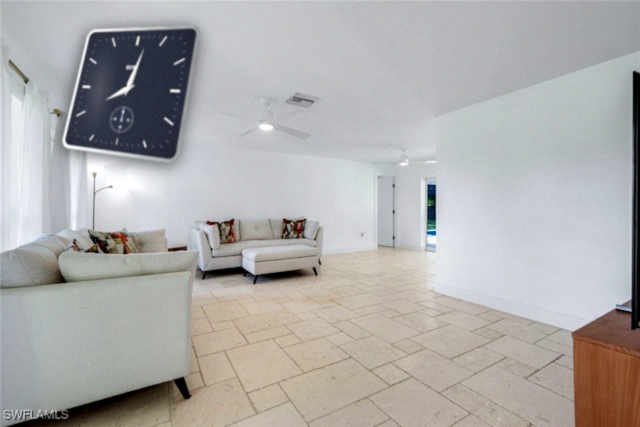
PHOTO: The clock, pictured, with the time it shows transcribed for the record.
8:02
